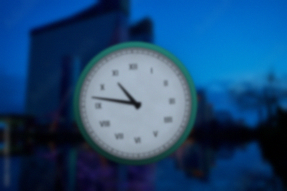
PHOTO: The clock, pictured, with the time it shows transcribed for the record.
10:47
